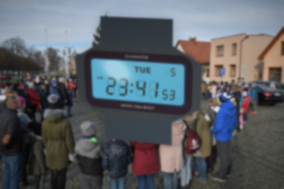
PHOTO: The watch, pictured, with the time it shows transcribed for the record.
23:41
